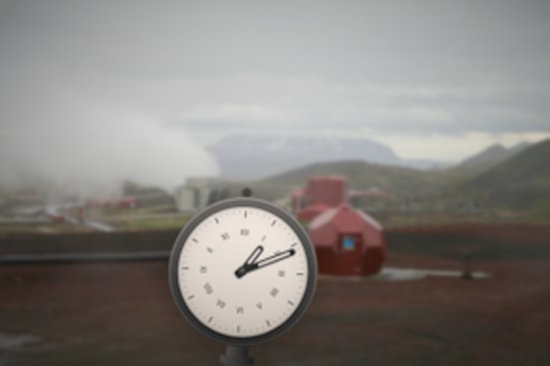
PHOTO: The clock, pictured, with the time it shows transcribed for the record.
1:11
